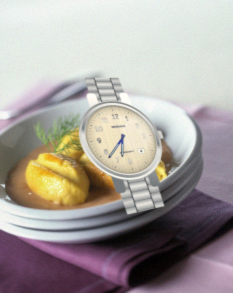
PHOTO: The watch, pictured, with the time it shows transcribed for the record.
6:38
